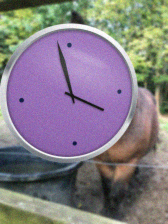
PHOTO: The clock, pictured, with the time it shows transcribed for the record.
3:58
